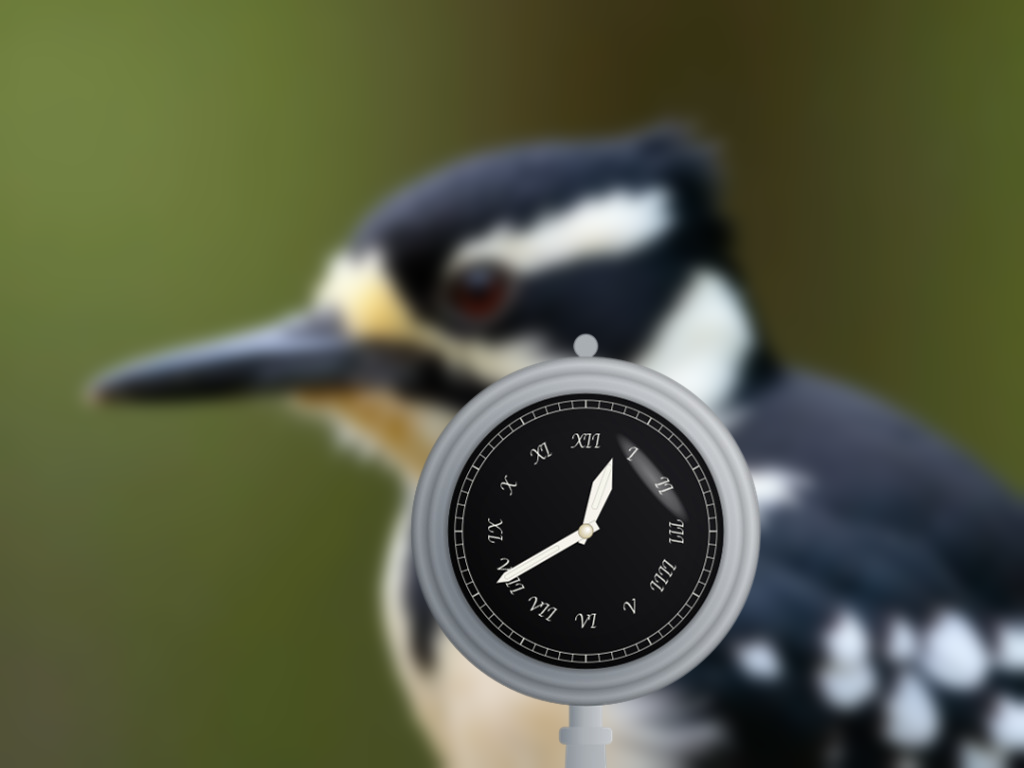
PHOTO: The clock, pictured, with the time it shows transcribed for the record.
12:40
